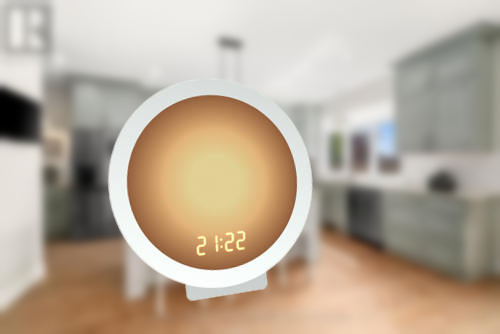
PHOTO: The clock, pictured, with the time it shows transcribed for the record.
21:22
